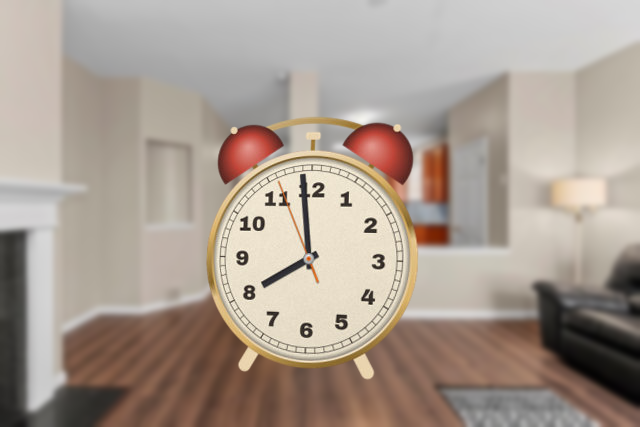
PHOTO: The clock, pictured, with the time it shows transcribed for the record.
7:58:56
